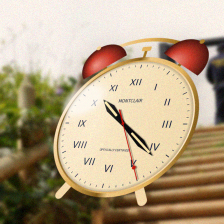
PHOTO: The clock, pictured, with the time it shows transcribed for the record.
10:21:25
